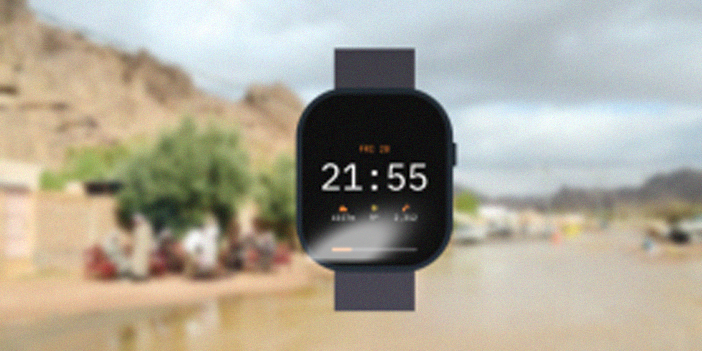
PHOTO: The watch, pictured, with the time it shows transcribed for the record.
21:55
